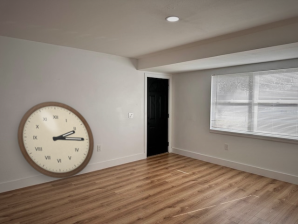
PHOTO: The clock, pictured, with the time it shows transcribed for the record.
2:15
